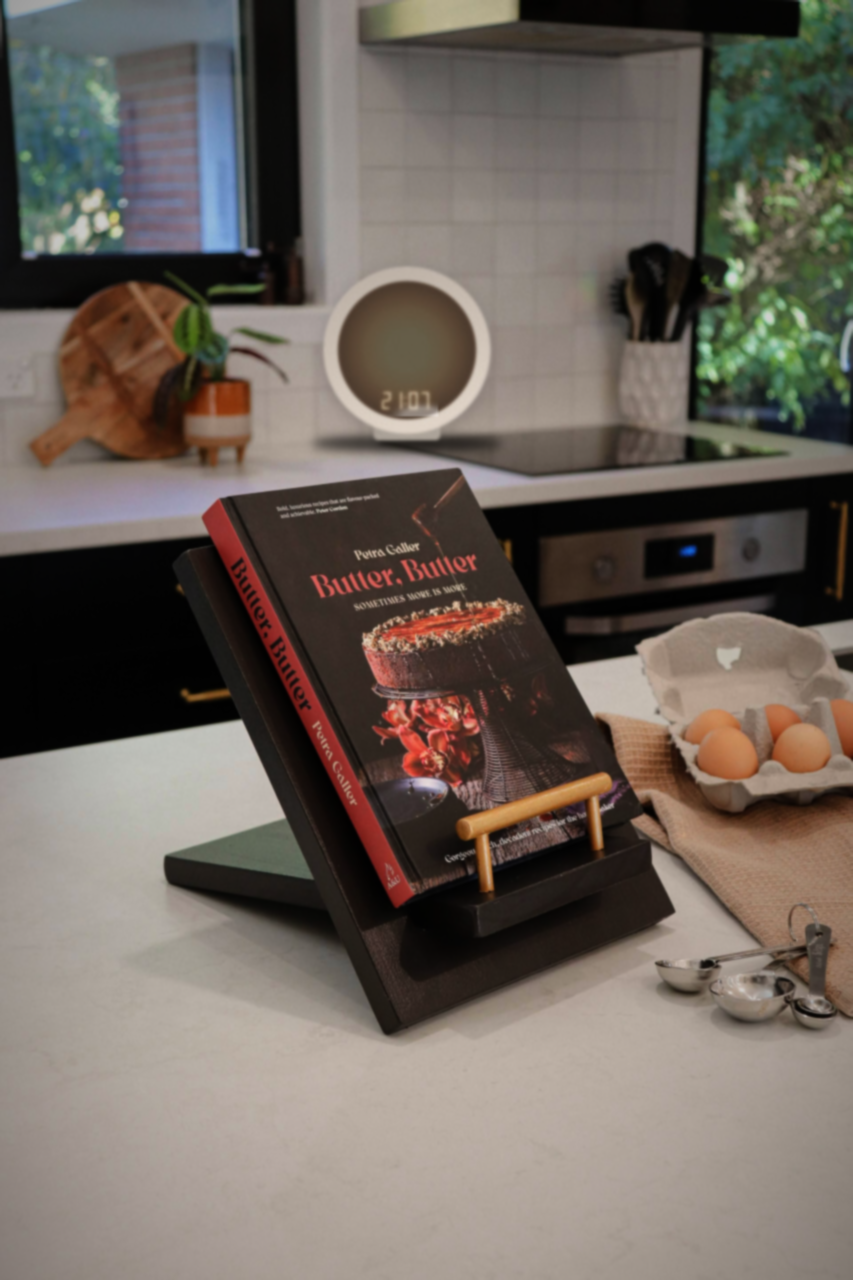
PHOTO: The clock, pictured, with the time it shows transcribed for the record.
21:07
